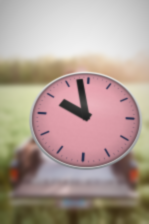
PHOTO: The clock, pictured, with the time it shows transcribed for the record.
9:58
